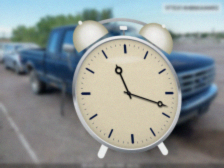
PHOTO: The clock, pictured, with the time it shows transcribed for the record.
11:18
